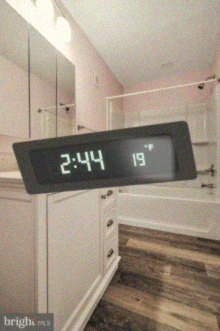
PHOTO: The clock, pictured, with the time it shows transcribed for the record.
2:44
